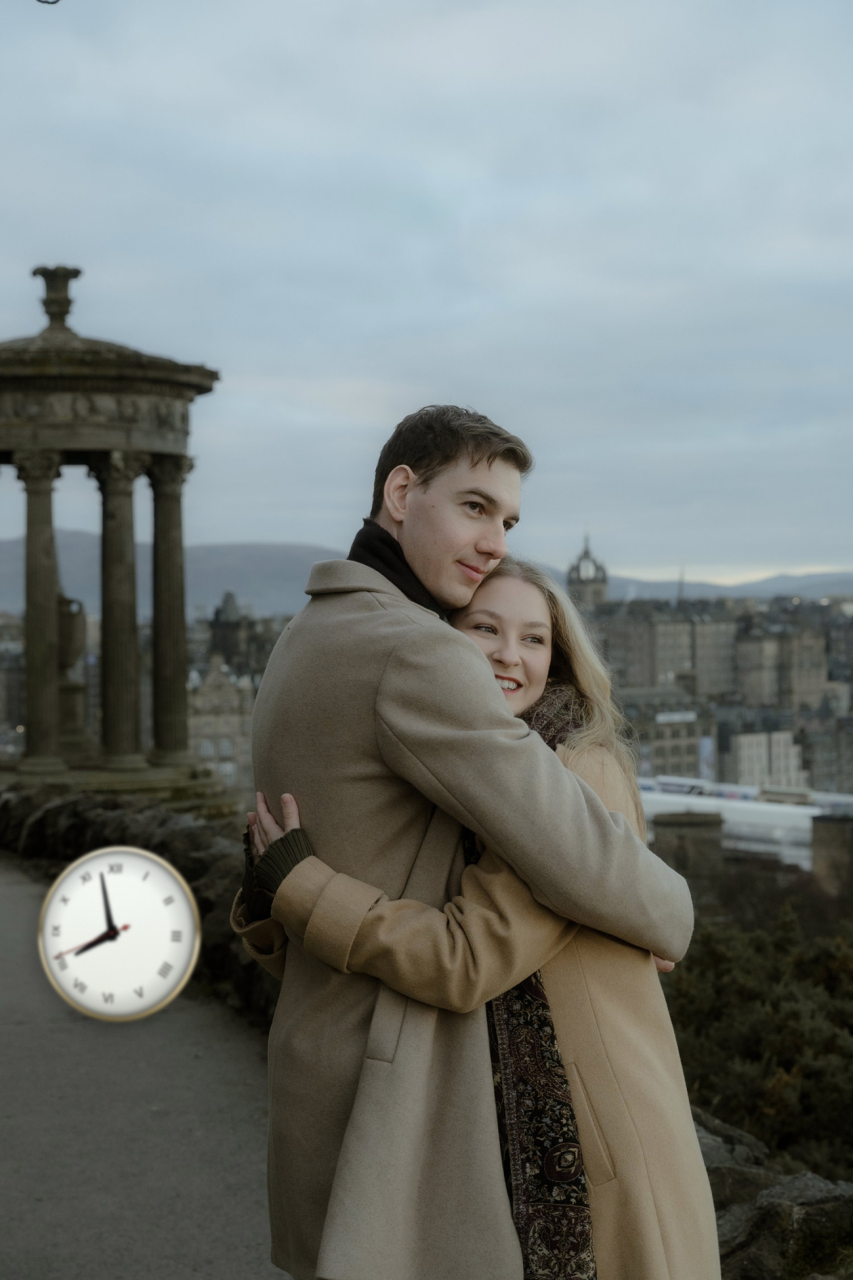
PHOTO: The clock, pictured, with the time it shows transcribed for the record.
7:57:41
